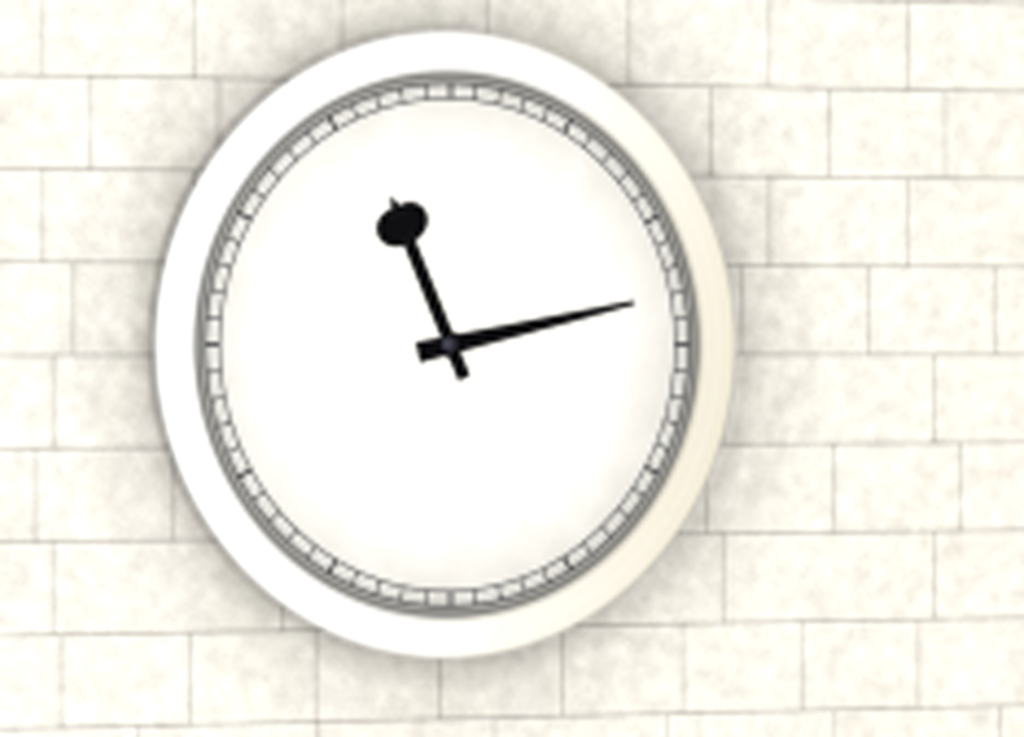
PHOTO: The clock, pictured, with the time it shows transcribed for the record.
11:13
